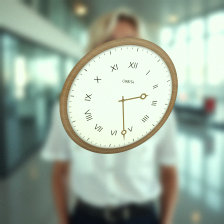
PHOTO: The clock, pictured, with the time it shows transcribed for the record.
2:27
